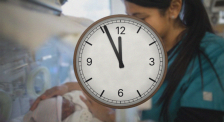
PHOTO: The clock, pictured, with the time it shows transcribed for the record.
11:56
